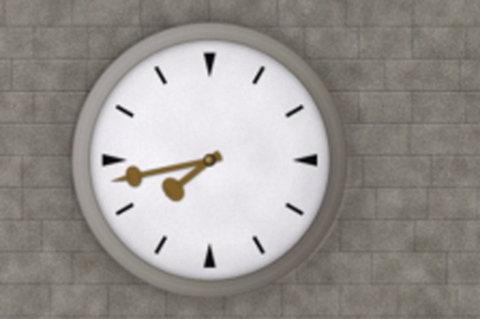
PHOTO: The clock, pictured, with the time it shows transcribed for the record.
7:43
